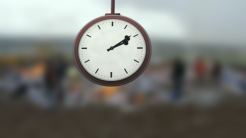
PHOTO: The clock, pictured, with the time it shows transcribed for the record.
2:09
